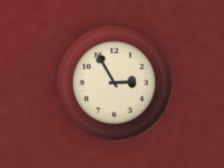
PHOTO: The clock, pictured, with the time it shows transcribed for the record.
2:55
